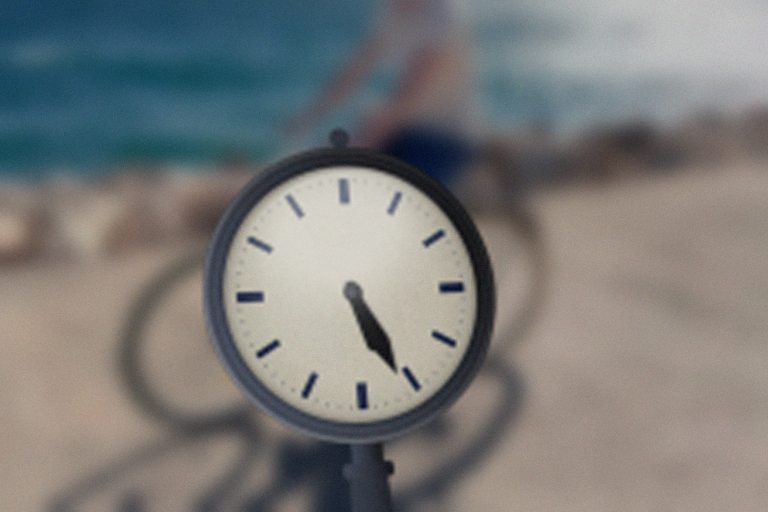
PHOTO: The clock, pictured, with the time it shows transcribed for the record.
5:26
